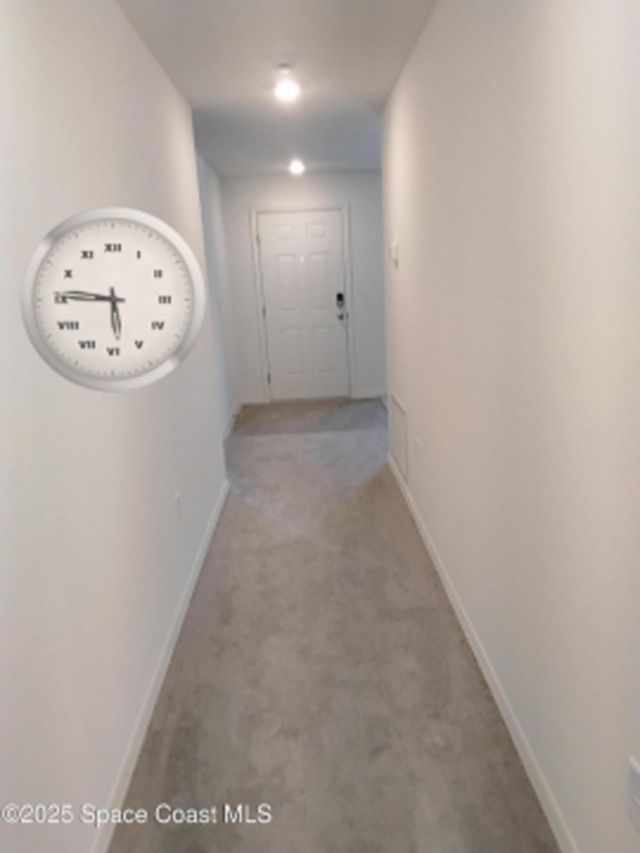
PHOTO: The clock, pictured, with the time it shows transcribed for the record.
5:46
